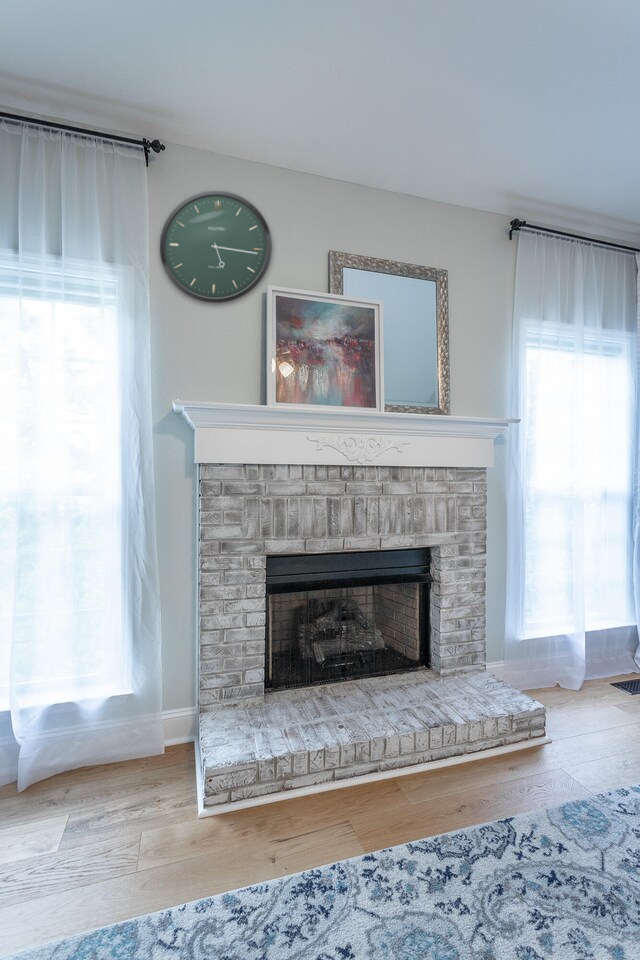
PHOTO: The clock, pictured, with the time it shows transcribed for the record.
5:16
